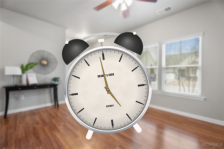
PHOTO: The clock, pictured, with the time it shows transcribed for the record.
4:59
